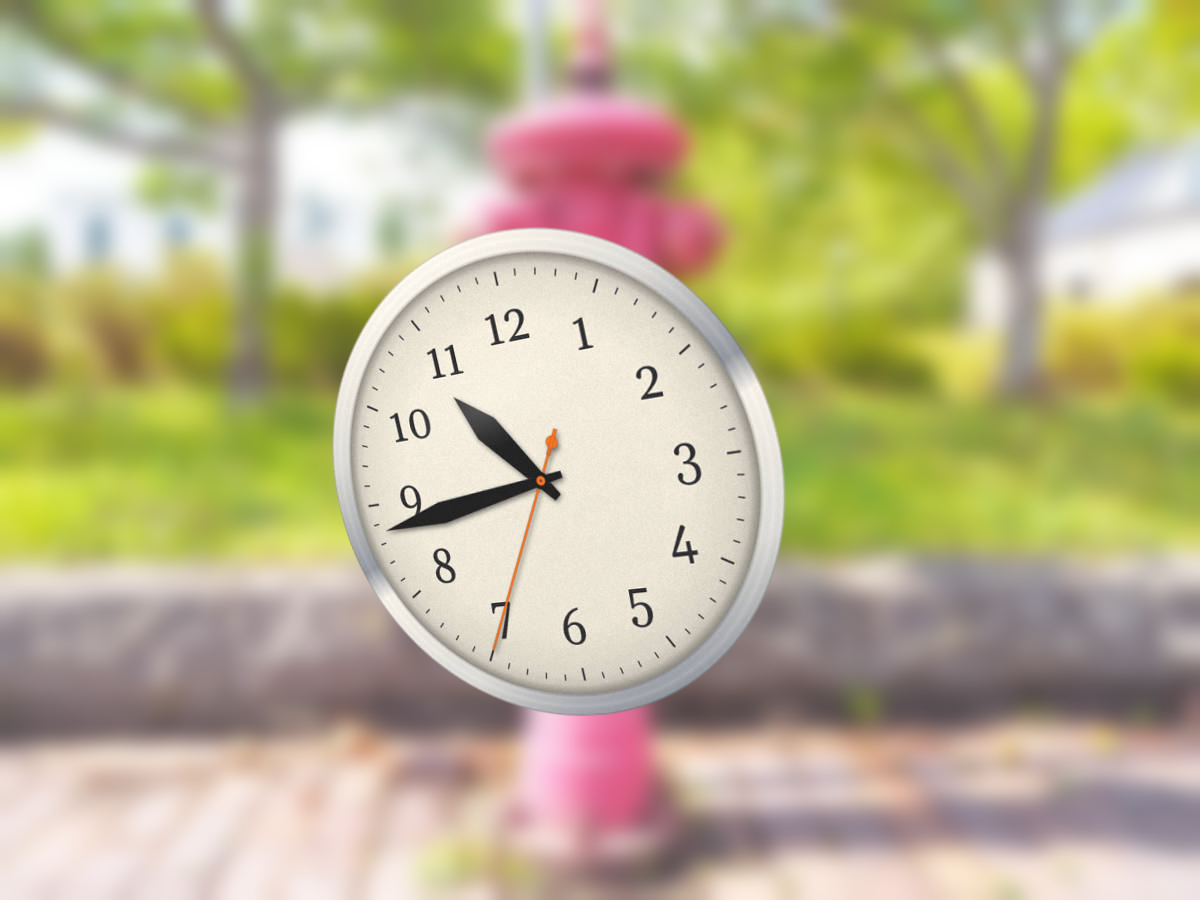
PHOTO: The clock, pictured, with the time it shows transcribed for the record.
10:43:35
